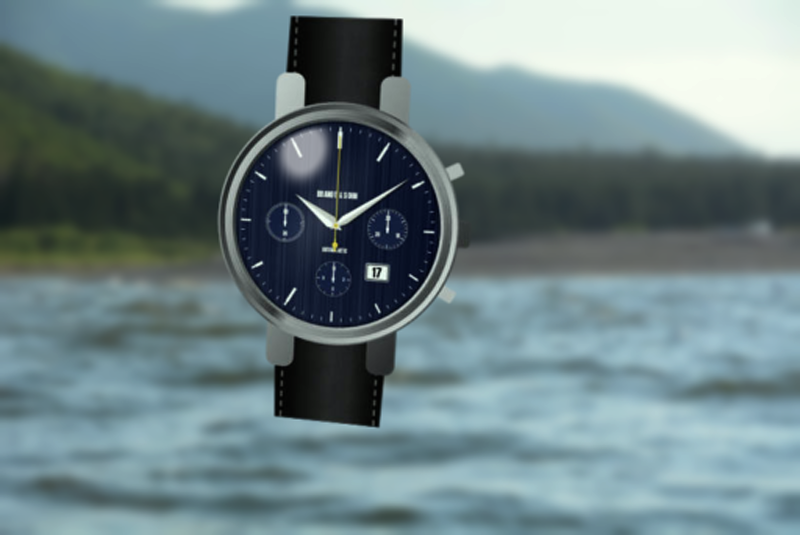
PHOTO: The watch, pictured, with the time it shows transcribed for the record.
10:09
